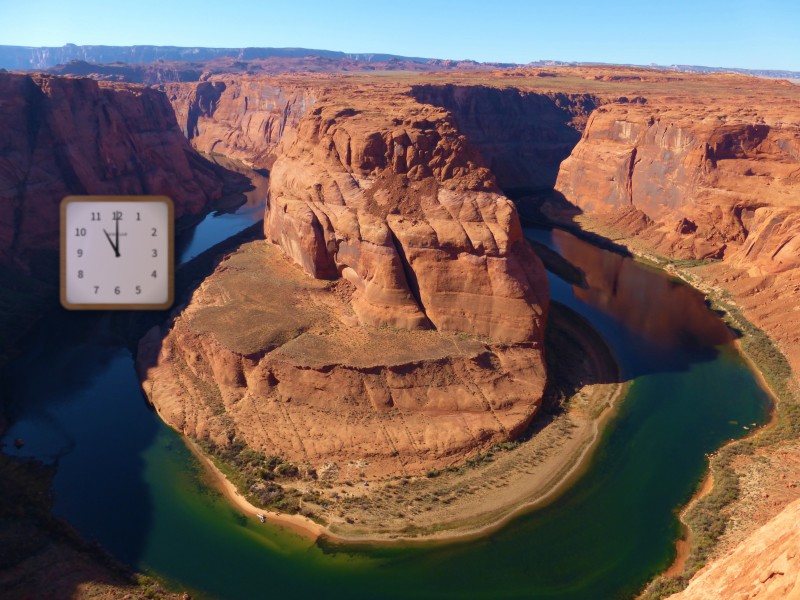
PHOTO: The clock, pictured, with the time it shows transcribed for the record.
11:00
